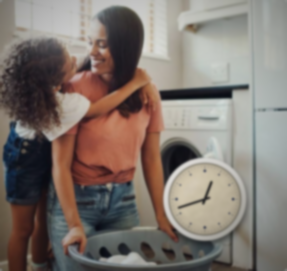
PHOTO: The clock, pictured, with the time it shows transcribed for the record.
12:42
